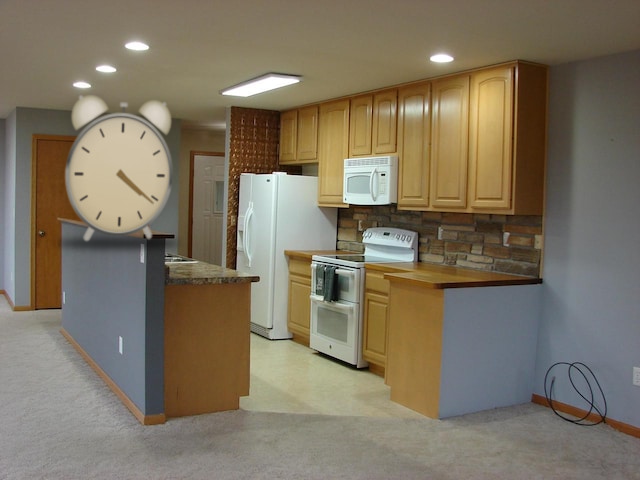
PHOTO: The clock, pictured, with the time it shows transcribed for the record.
4:21
